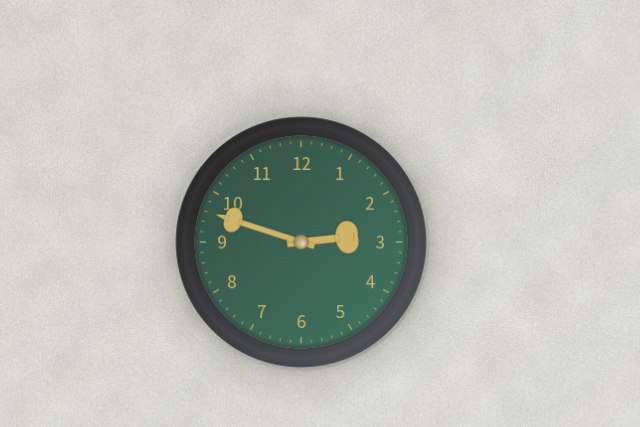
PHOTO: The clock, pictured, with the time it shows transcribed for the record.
2:48
